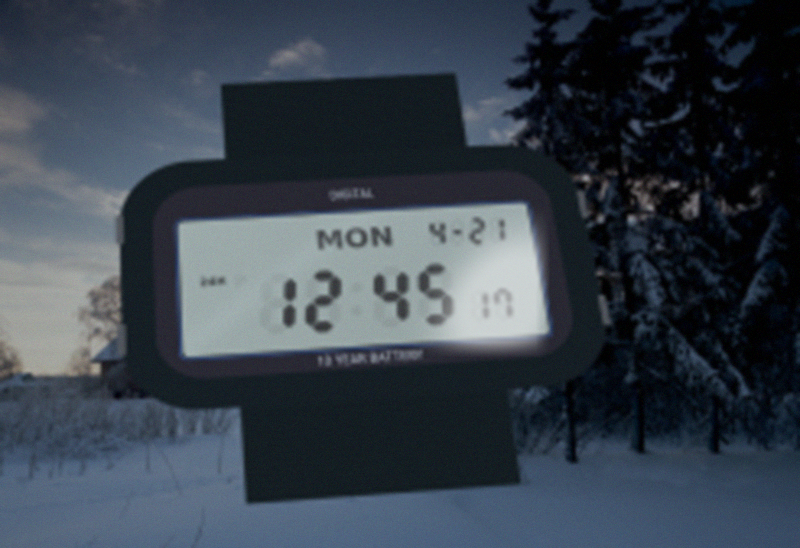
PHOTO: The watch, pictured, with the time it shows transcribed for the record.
12:45:17
